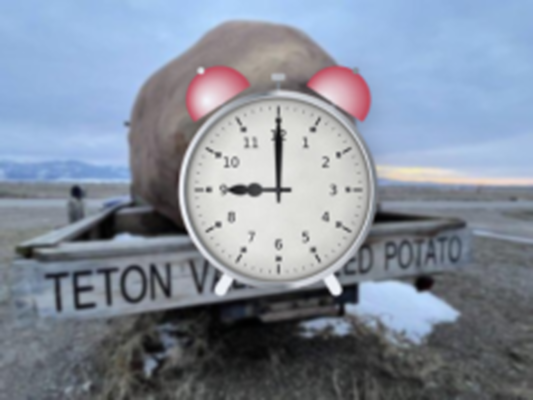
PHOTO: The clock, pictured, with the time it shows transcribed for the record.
9:00
